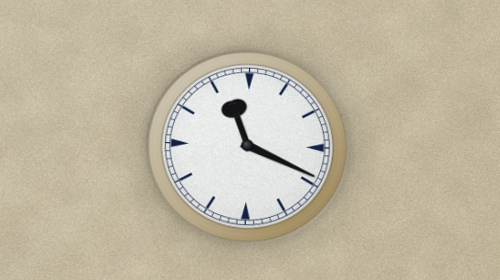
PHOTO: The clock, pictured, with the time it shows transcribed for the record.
11:19
